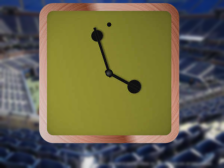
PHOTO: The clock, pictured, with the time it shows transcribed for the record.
3:57
